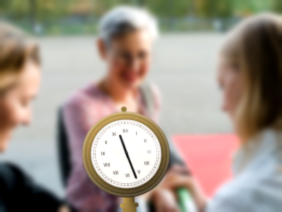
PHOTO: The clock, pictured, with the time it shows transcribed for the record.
11:27
